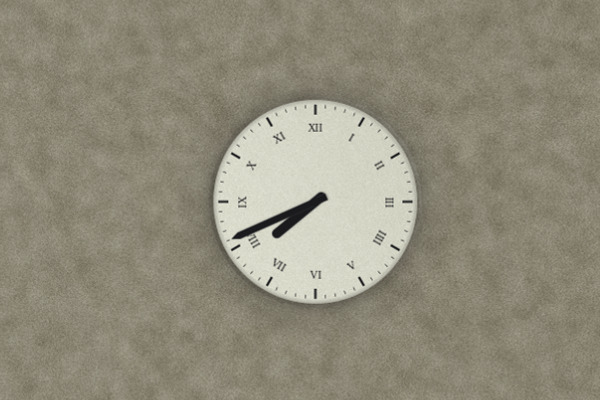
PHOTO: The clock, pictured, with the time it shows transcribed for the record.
7:41
